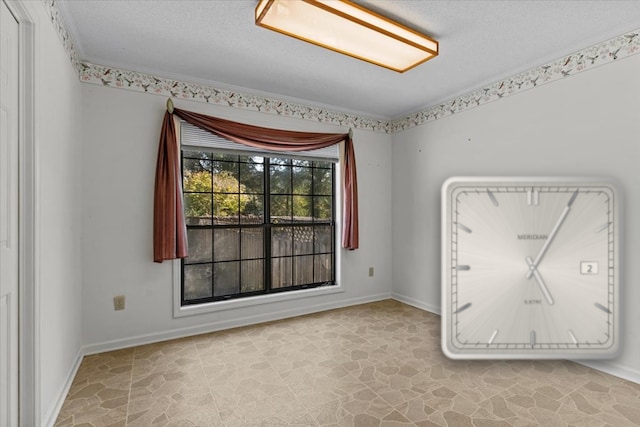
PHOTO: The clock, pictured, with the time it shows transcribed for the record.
5:05
